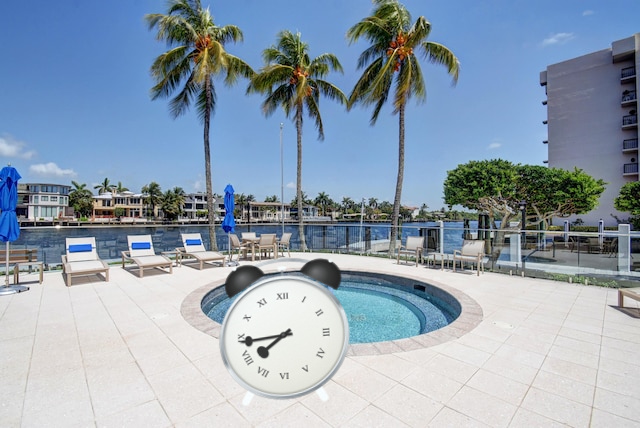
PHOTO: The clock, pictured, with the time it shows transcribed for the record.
7:44
